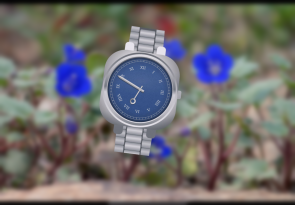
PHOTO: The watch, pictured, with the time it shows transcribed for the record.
6:49
